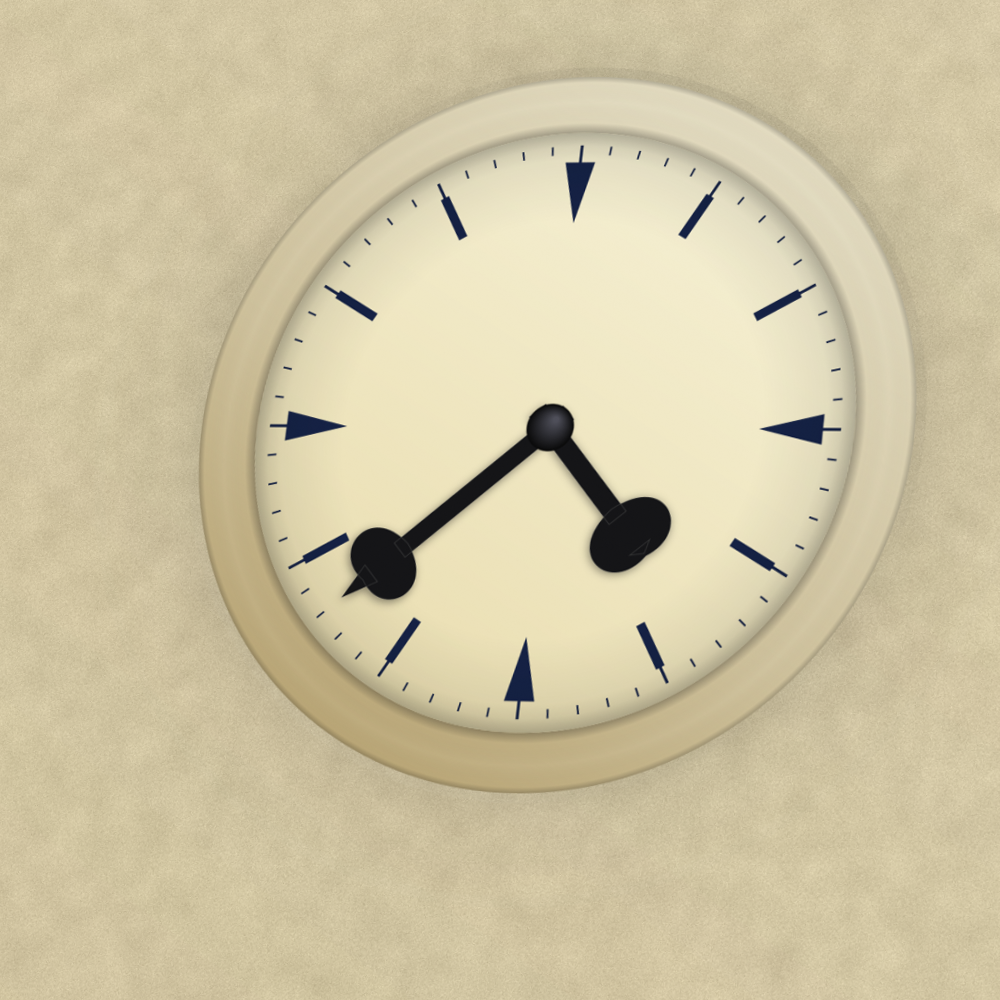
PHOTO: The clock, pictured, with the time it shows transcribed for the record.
4:38
